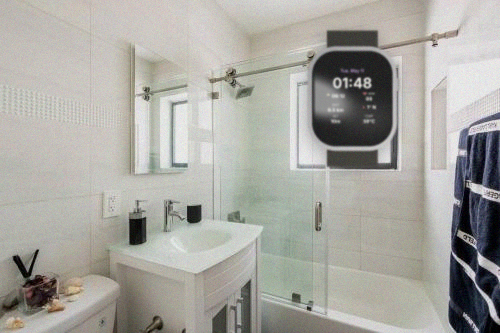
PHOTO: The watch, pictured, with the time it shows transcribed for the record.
1:48
